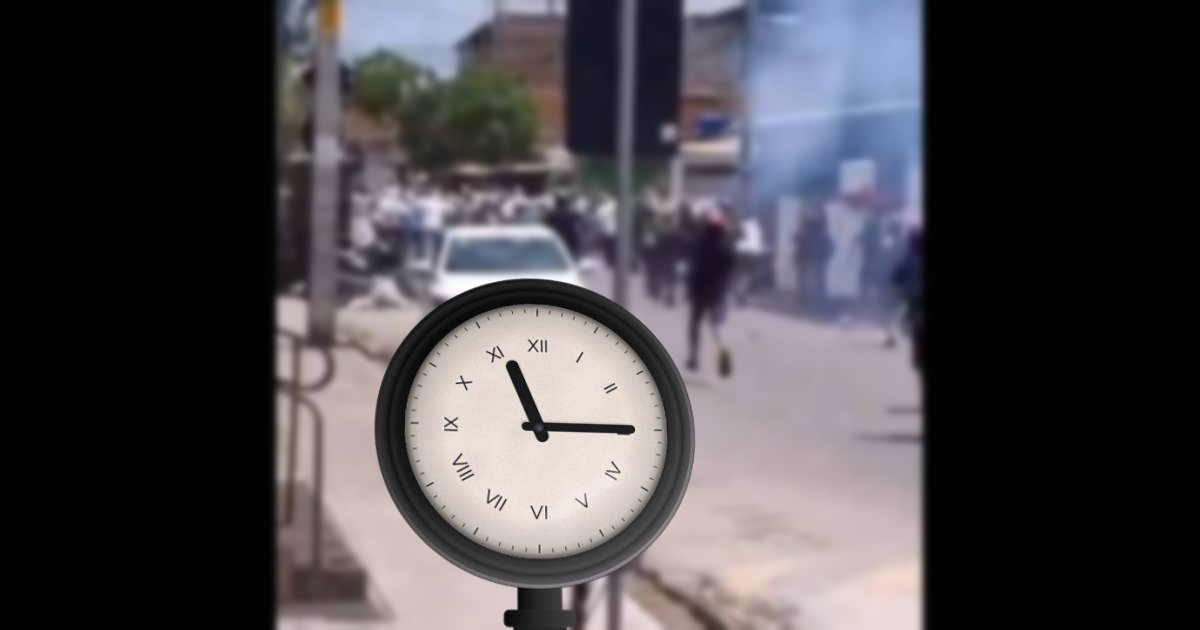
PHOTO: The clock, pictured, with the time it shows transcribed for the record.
11:15
